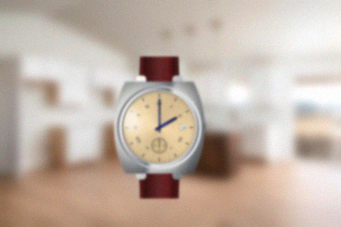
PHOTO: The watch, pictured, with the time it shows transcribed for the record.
2:00
